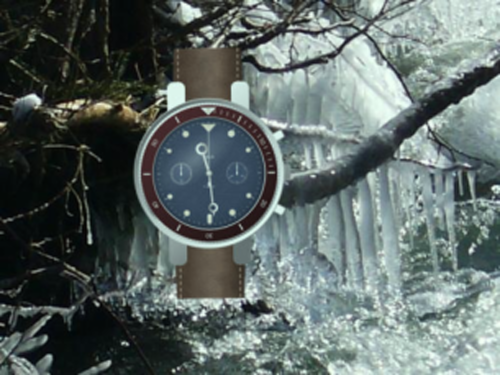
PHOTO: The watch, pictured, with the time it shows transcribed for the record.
11:29
